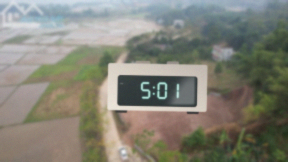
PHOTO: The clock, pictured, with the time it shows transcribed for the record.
5:01
